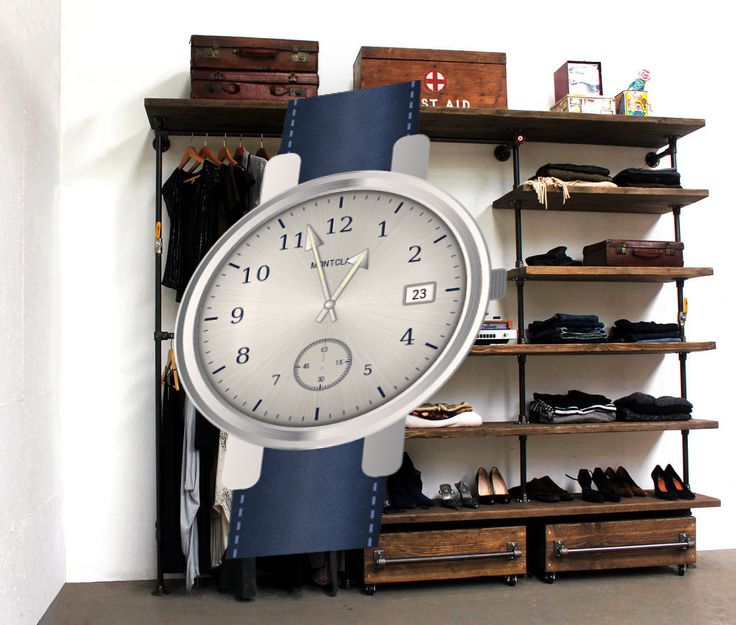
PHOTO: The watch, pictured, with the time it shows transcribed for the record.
12:57
